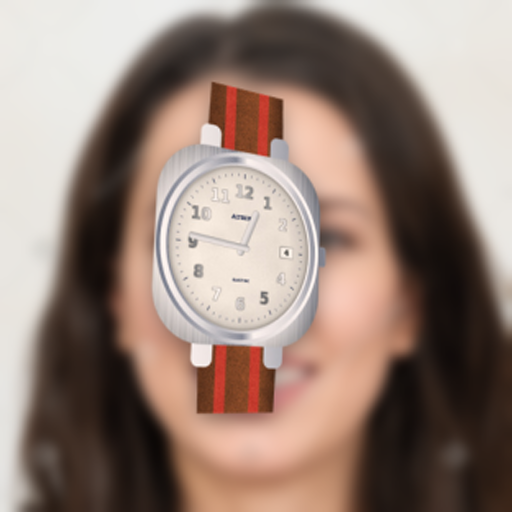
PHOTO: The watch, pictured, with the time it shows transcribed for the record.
12:46
